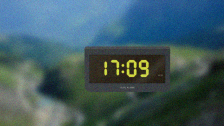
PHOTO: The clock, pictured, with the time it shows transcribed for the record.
17:09
